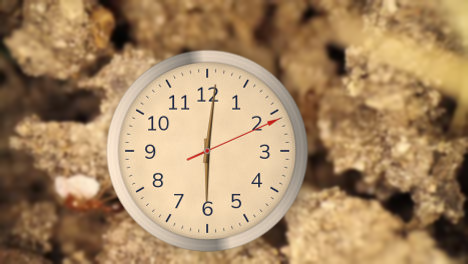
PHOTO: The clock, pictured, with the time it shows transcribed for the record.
6:01:11
